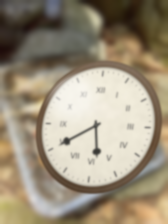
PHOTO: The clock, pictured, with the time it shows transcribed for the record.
5:40
